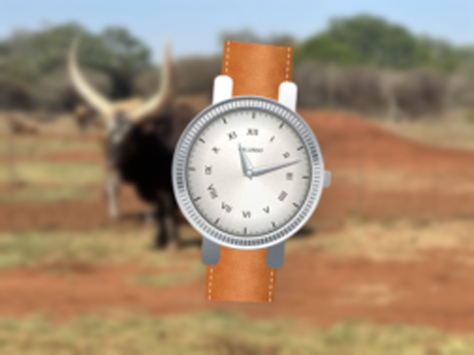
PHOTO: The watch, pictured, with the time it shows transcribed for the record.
11:12
